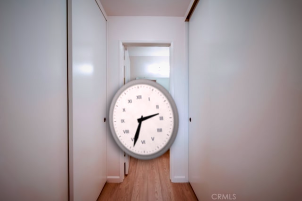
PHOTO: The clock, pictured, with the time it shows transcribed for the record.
2:34
